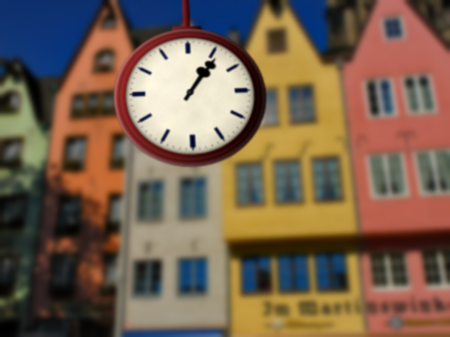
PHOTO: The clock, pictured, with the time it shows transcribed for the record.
1:06
